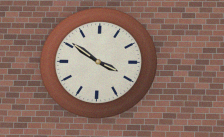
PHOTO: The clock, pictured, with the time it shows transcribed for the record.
3:51
